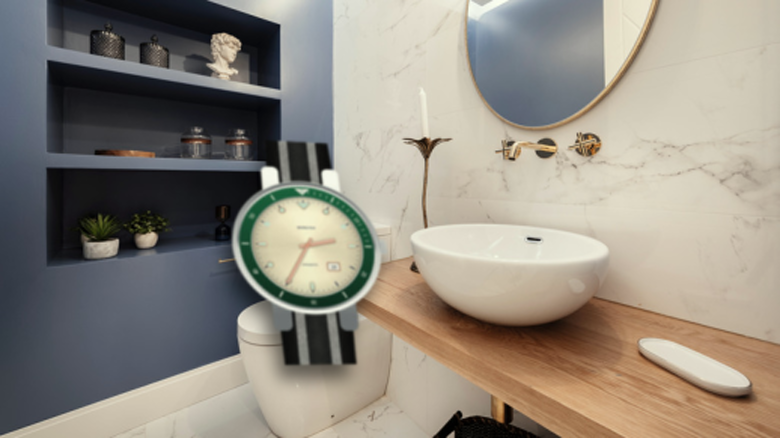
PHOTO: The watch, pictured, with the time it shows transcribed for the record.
2:35
